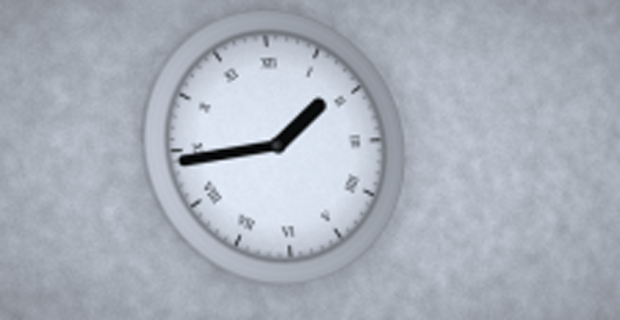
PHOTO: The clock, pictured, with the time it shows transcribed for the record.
1:44
